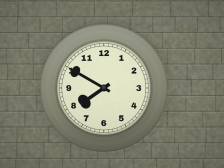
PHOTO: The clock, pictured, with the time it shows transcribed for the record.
7:50
